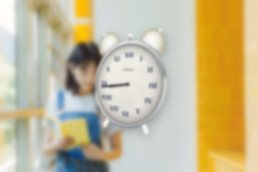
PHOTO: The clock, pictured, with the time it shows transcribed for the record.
8:44
